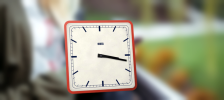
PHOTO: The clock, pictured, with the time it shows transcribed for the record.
3:17
